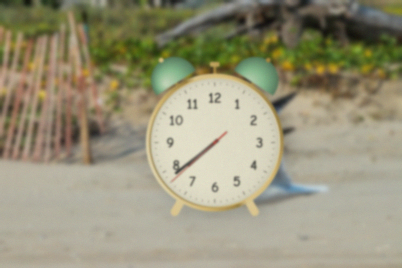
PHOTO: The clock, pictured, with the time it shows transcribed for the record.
7:38:38
